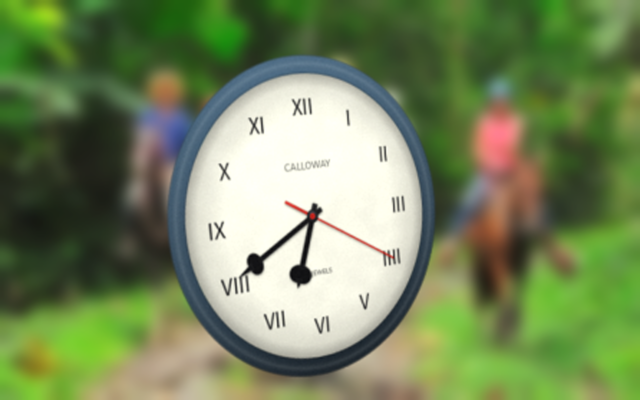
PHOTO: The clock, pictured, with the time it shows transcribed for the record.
6:40:20
